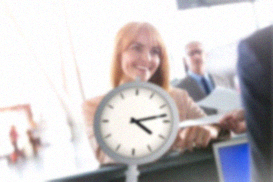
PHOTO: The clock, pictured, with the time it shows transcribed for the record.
4:13
